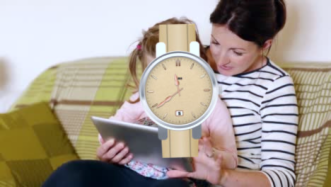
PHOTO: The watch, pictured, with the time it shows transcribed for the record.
11:39
